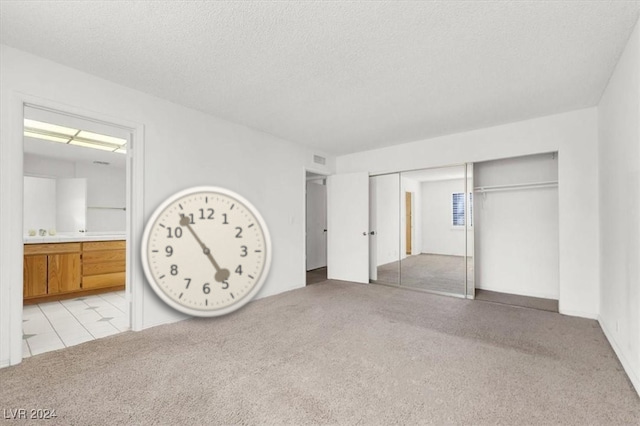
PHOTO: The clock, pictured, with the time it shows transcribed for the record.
4:54
